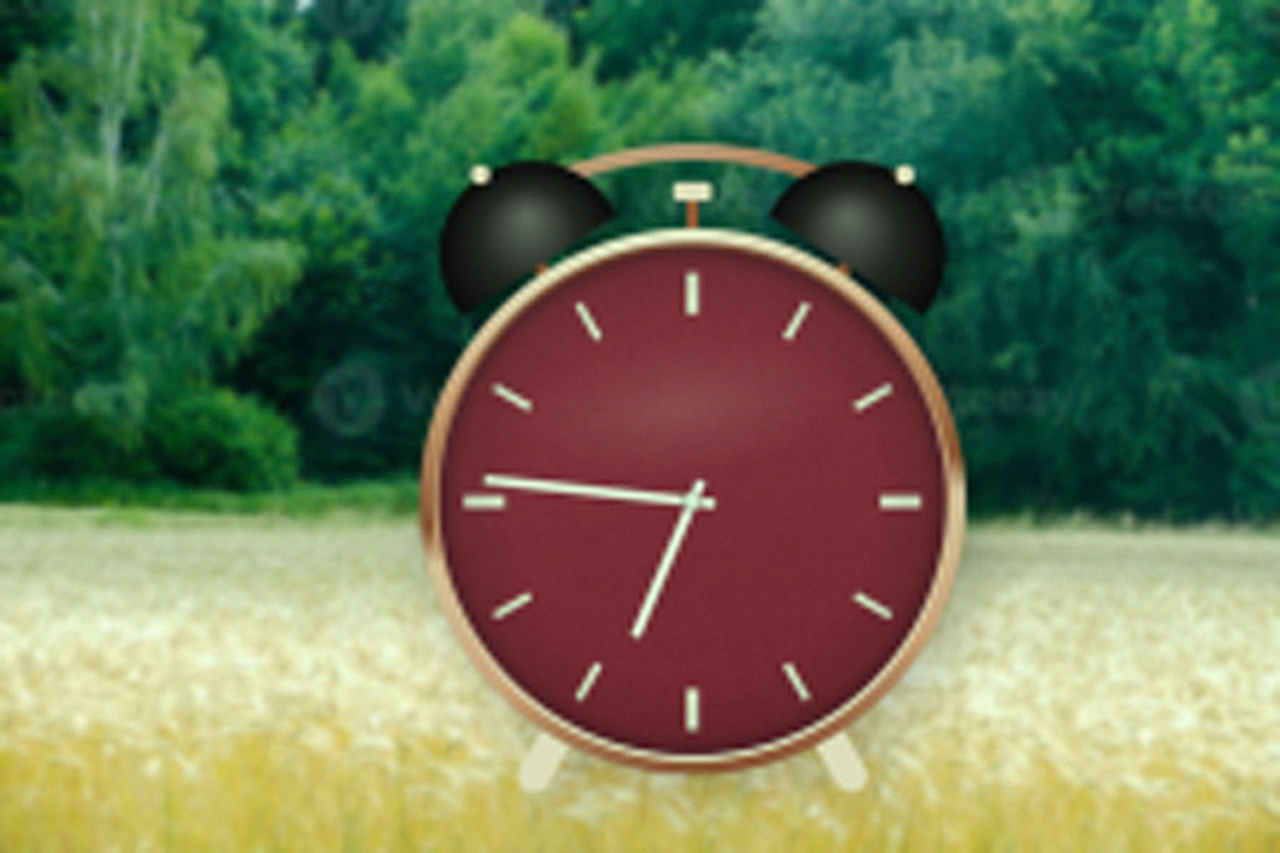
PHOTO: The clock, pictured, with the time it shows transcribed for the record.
6:46
